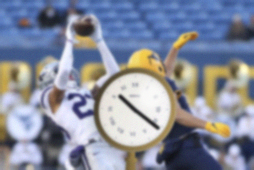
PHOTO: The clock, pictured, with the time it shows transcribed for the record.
10:21
